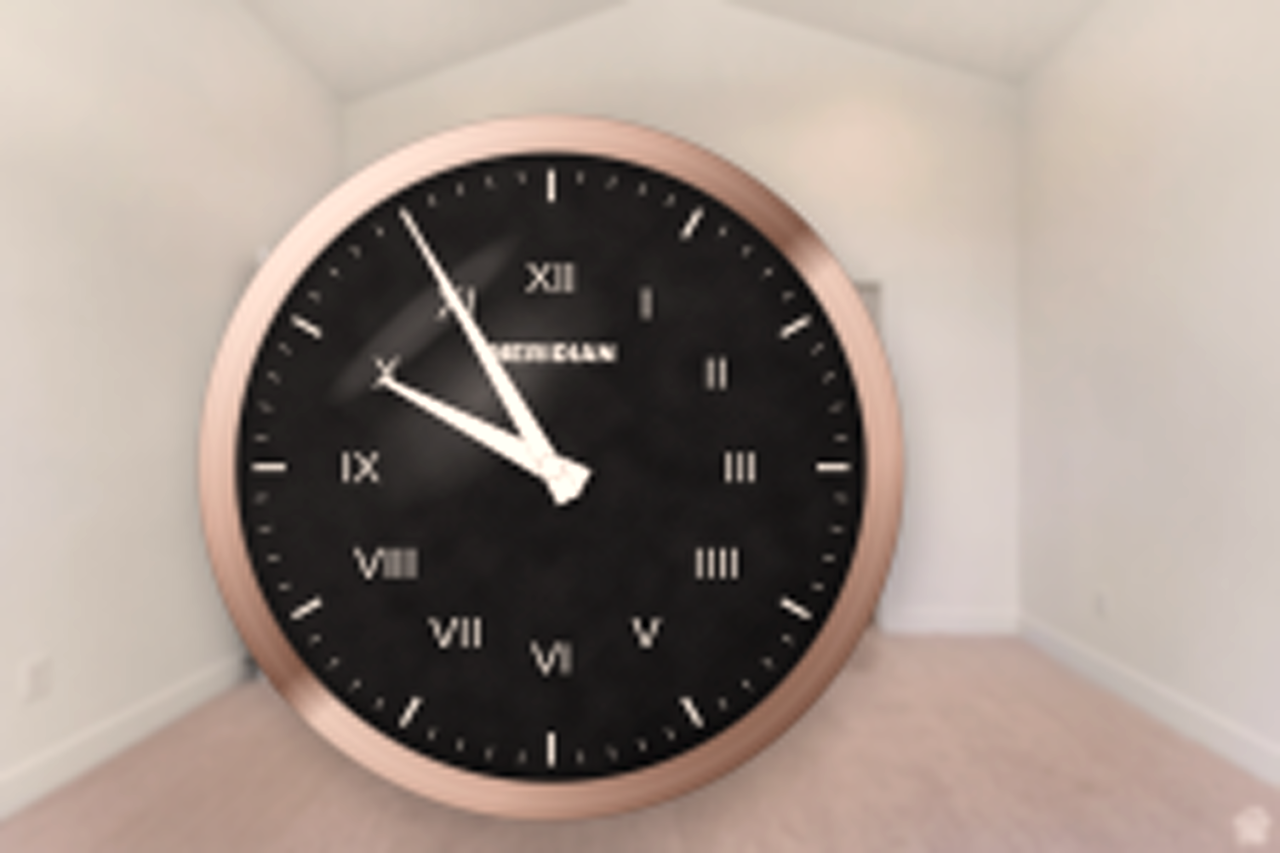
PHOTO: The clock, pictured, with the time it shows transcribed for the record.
9:55
